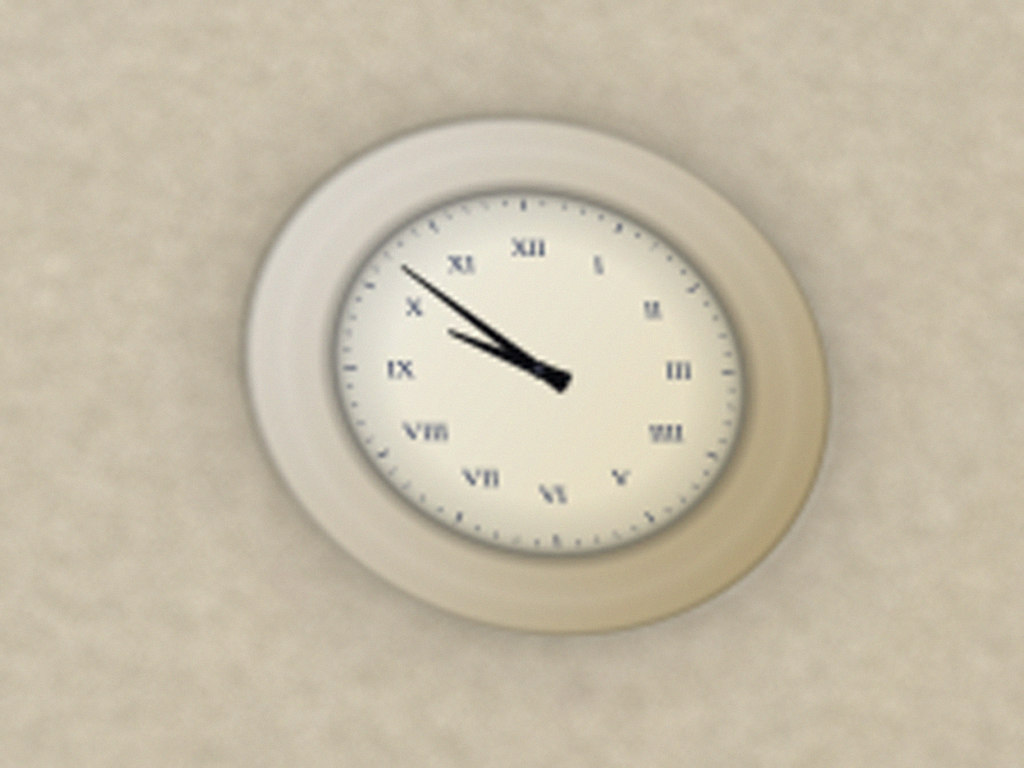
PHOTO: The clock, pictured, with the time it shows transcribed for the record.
9:52
